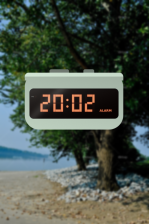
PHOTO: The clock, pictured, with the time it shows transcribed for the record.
20:02
